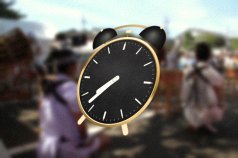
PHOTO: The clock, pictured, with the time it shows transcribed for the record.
7:37
